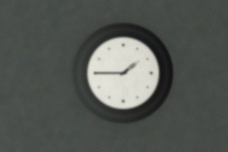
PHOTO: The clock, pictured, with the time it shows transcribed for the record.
1:45
